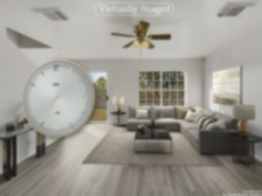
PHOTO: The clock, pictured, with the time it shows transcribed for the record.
6:31
